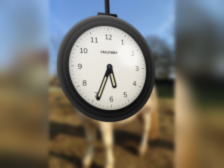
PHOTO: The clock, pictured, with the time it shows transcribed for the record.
5:34
